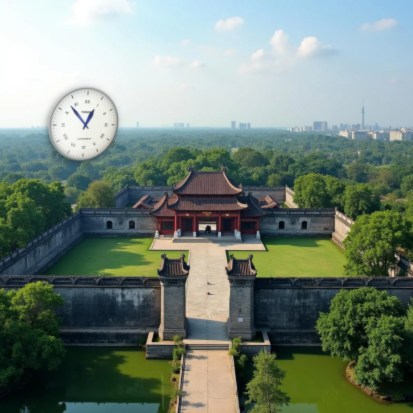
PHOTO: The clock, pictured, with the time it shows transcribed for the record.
12:53
